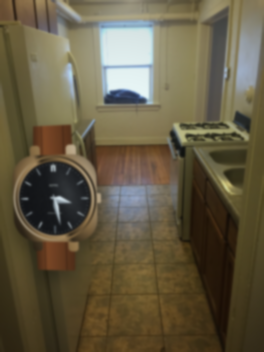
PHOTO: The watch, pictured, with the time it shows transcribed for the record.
3:28
